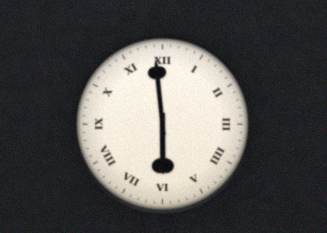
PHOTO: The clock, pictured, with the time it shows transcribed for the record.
5:59
